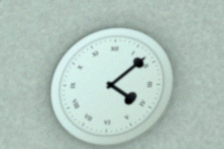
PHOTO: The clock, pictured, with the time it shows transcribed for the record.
4:08
